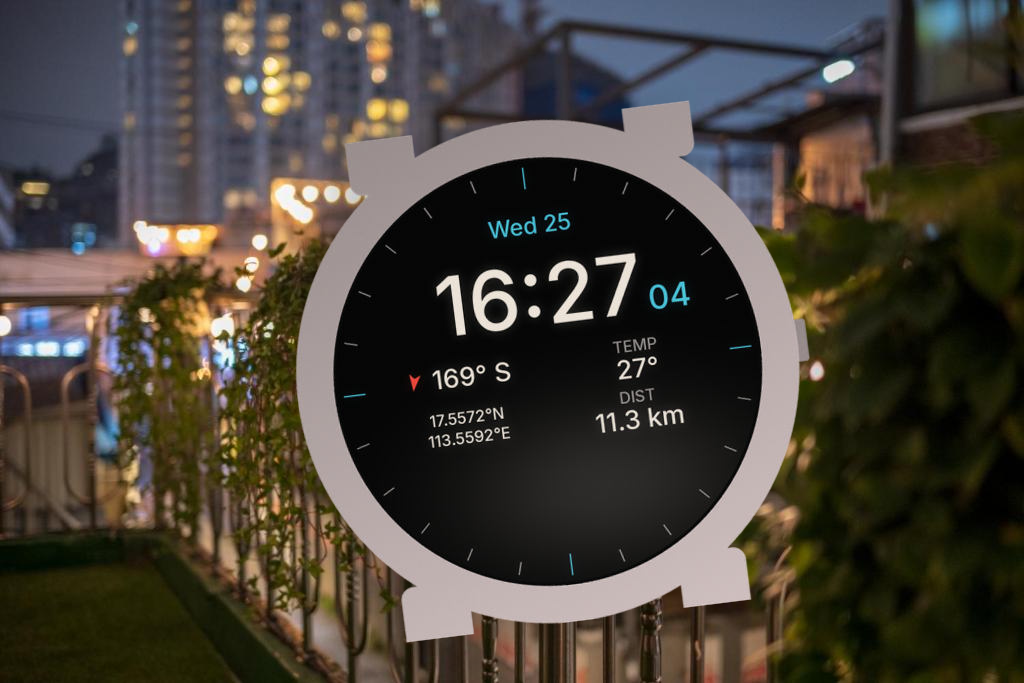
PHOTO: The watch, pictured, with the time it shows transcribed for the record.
16:27:04
